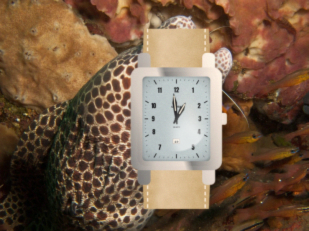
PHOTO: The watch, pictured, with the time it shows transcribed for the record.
12:59
